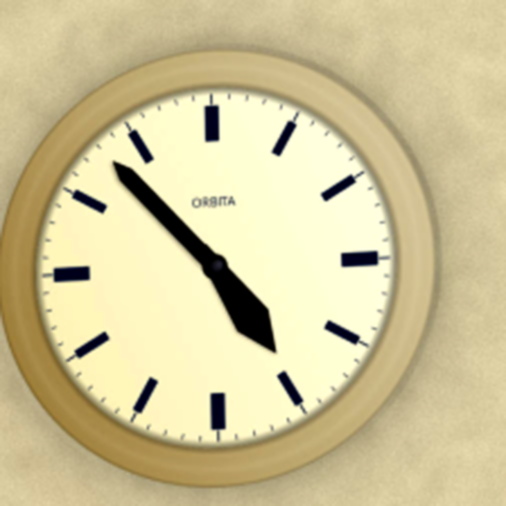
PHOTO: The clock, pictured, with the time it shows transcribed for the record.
4:53
